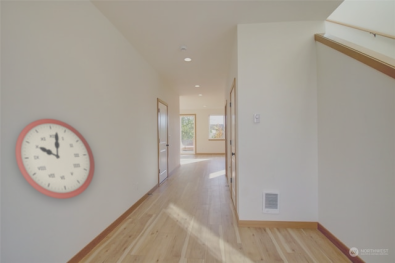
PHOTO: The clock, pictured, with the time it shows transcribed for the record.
10:02
